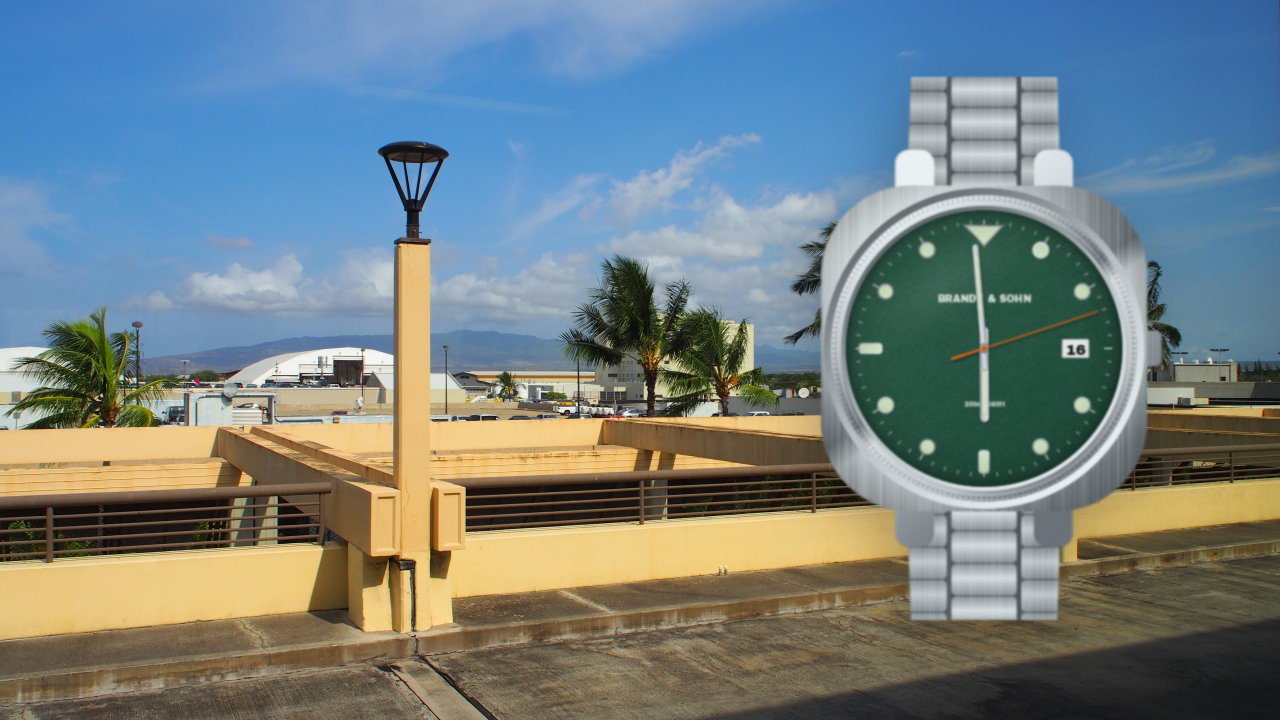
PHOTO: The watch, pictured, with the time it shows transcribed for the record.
5:59:12
